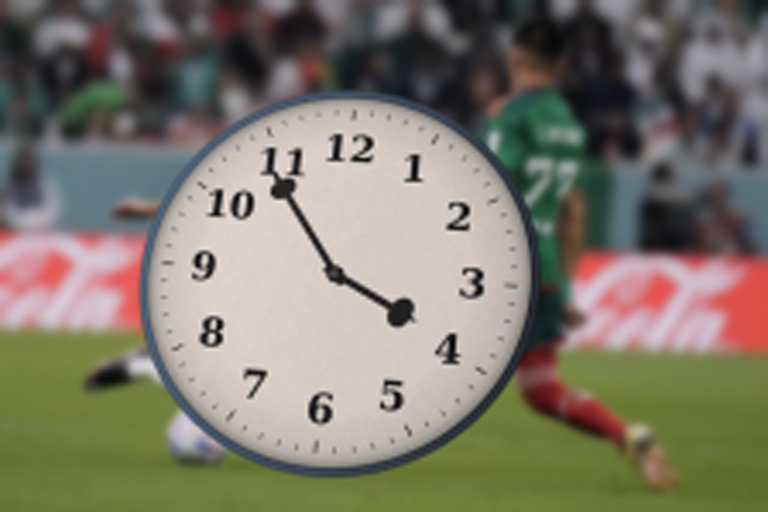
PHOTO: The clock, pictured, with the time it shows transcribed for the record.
3:54
